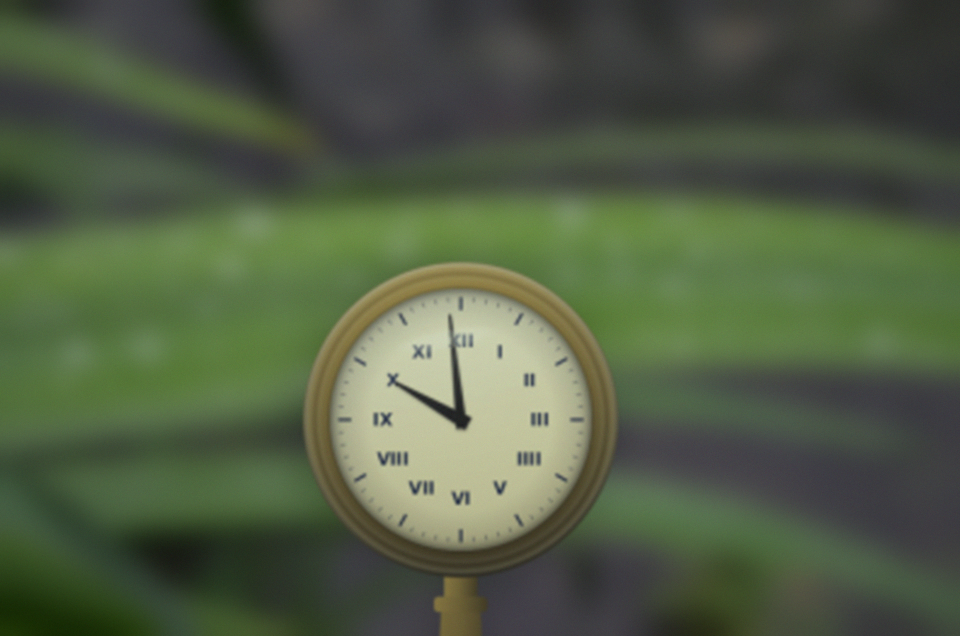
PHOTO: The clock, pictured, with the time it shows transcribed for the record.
9:59
